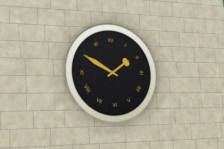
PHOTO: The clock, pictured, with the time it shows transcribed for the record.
1:50
